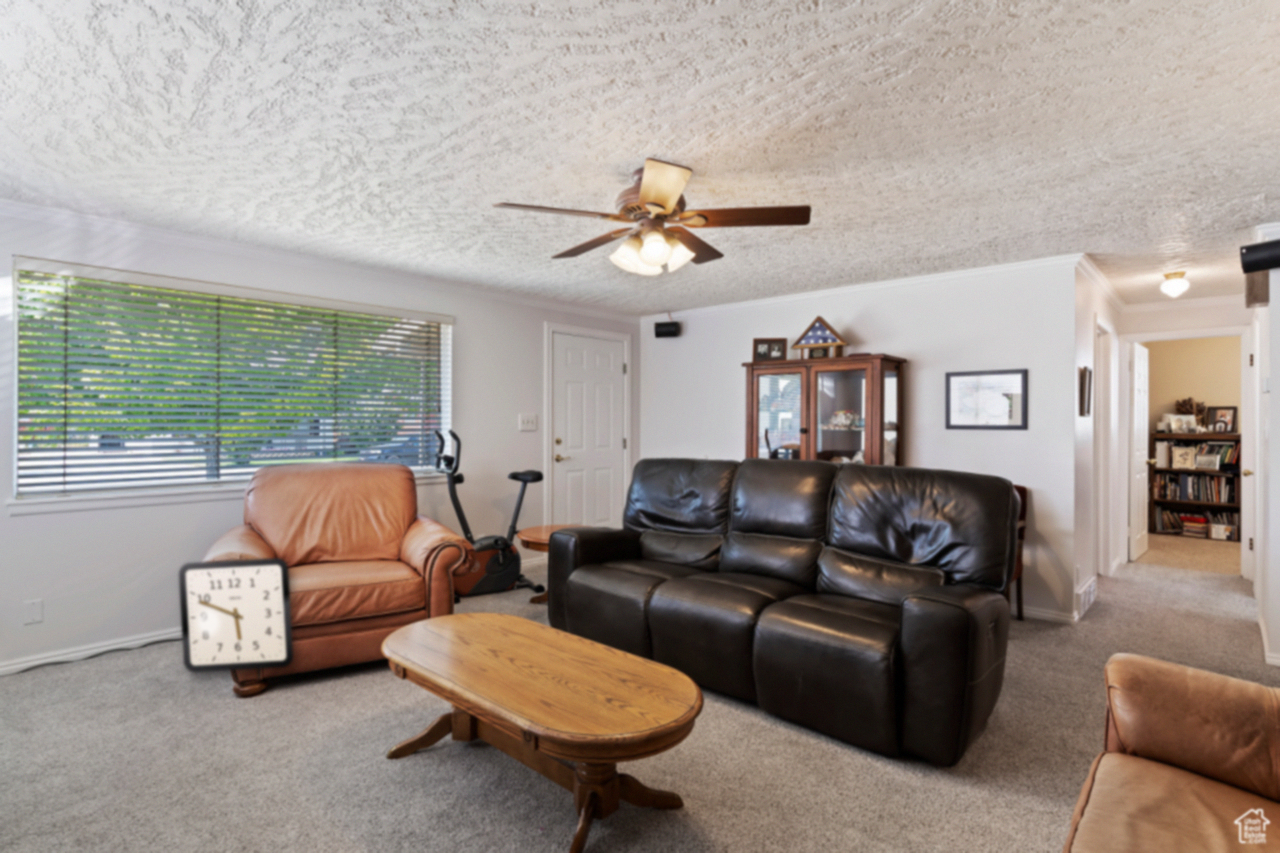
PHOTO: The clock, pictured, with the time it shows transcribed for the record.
5:49
